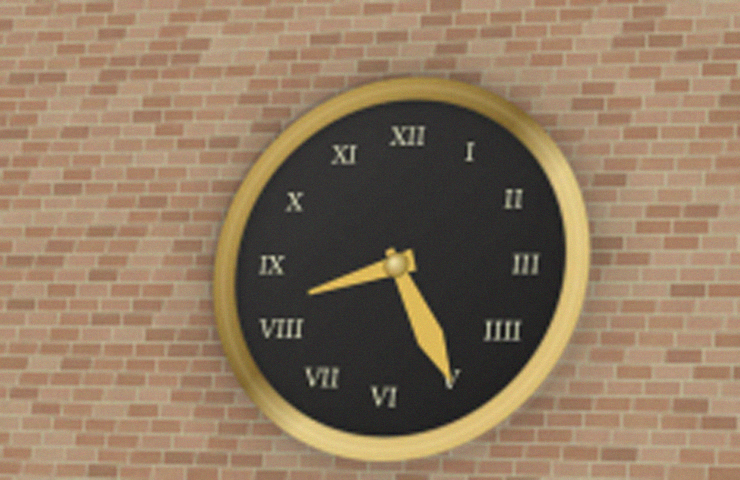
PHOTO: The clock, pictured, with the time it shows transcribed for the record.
8:25
